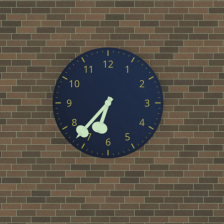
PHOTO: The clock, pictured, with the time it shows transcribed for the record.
6:37
